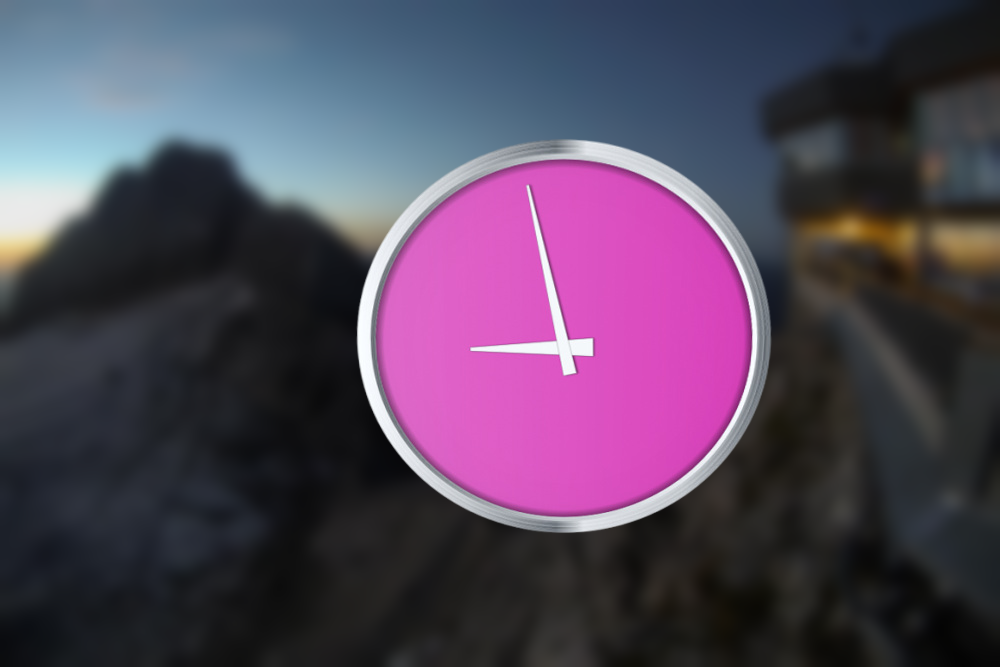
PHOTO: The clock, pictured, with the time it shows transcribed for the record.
8:58
